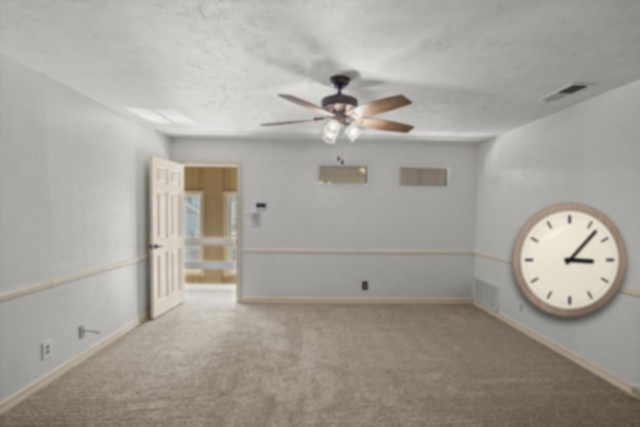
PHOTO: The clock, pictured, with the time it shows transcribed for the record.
3:07
